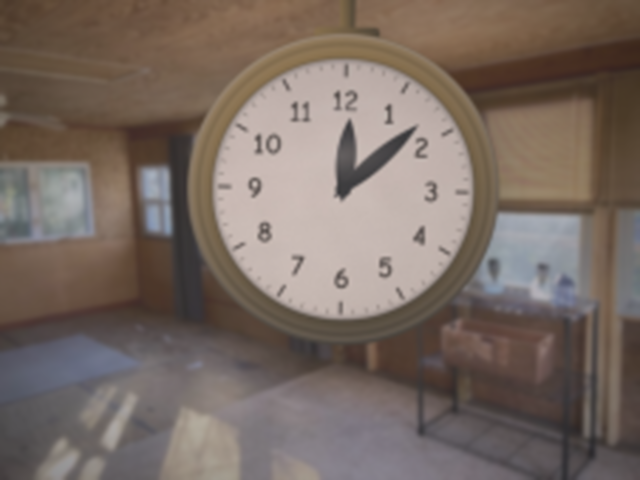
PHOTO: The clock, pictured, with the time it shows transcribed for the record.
12:08
